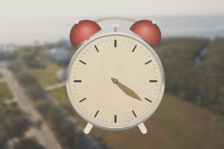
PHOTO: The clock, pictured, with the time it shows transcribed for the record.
4:21
